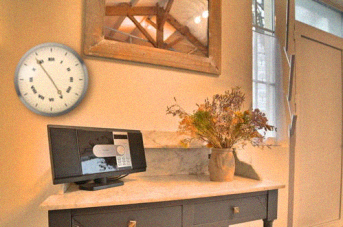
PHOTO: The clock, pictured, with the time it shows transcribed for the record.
4:54
